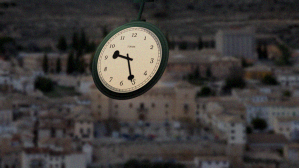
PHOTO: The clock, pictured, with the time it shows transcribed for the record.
9:26
